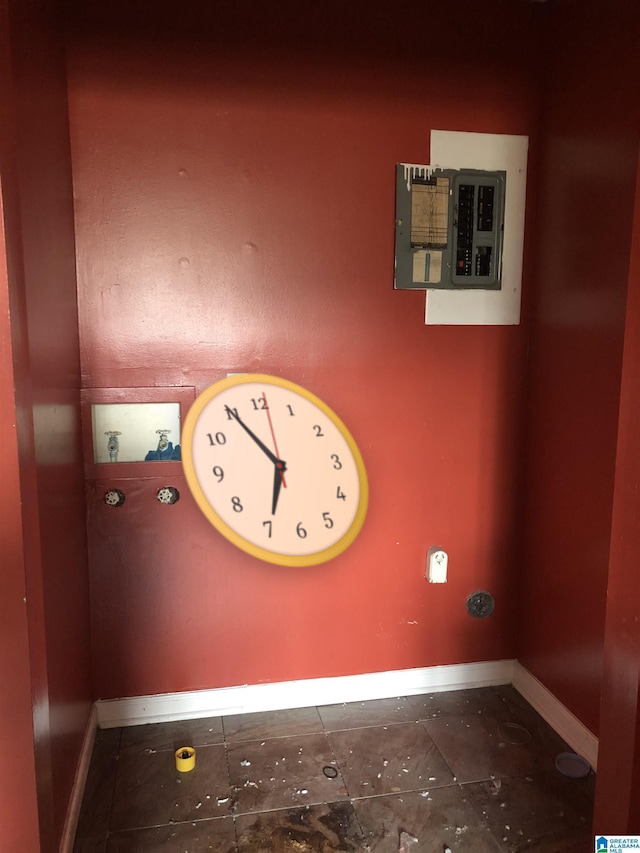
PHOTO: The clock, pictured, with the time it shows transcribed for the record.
6:55:01
